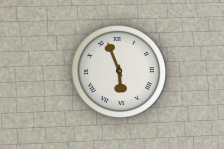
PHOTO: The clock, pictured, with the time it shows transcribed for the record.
5:57
